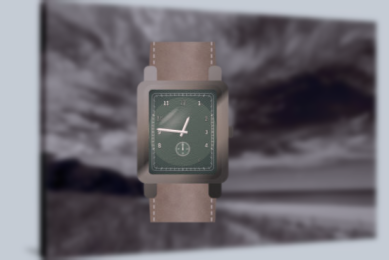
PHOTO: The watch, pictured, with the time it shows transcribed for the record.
12:46
